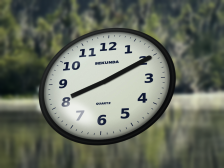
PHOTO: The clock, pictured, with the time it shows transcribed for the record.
8:10
